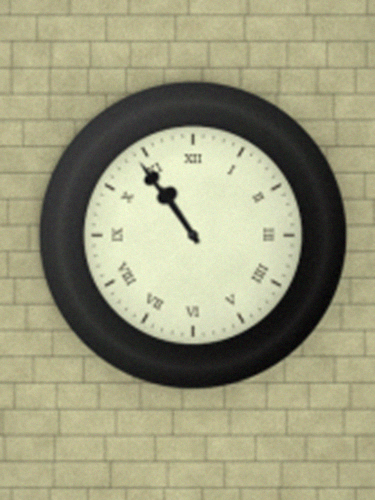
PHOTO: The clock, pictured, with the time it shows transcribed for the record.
10:54
